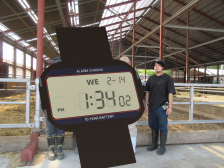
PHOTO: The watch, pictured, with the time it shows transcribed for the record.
1:34:02
